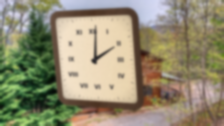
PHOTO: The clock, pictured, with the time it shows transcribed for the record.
2:01
